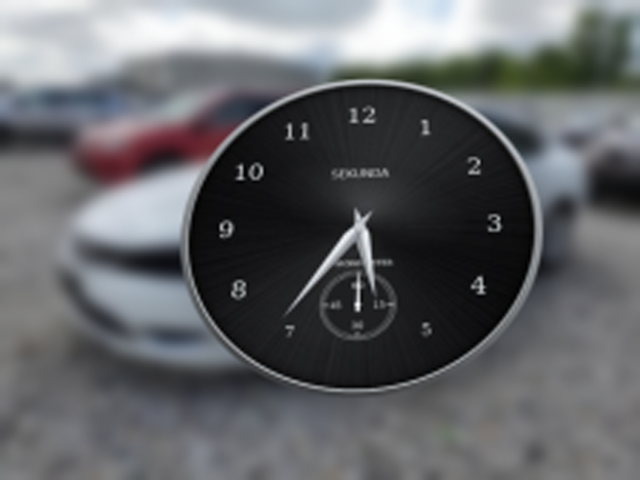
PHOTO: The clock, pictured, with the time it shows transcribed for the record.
5:36
